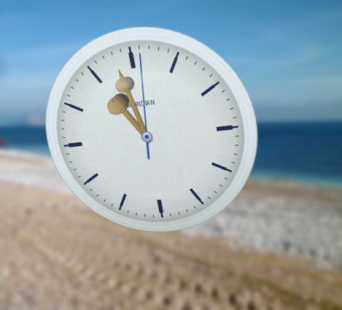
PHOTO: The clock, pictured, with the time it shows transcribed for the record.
10:58:01
